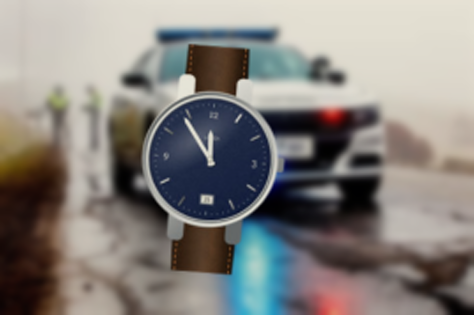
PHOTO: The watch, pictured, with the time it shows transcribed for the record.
11:54
